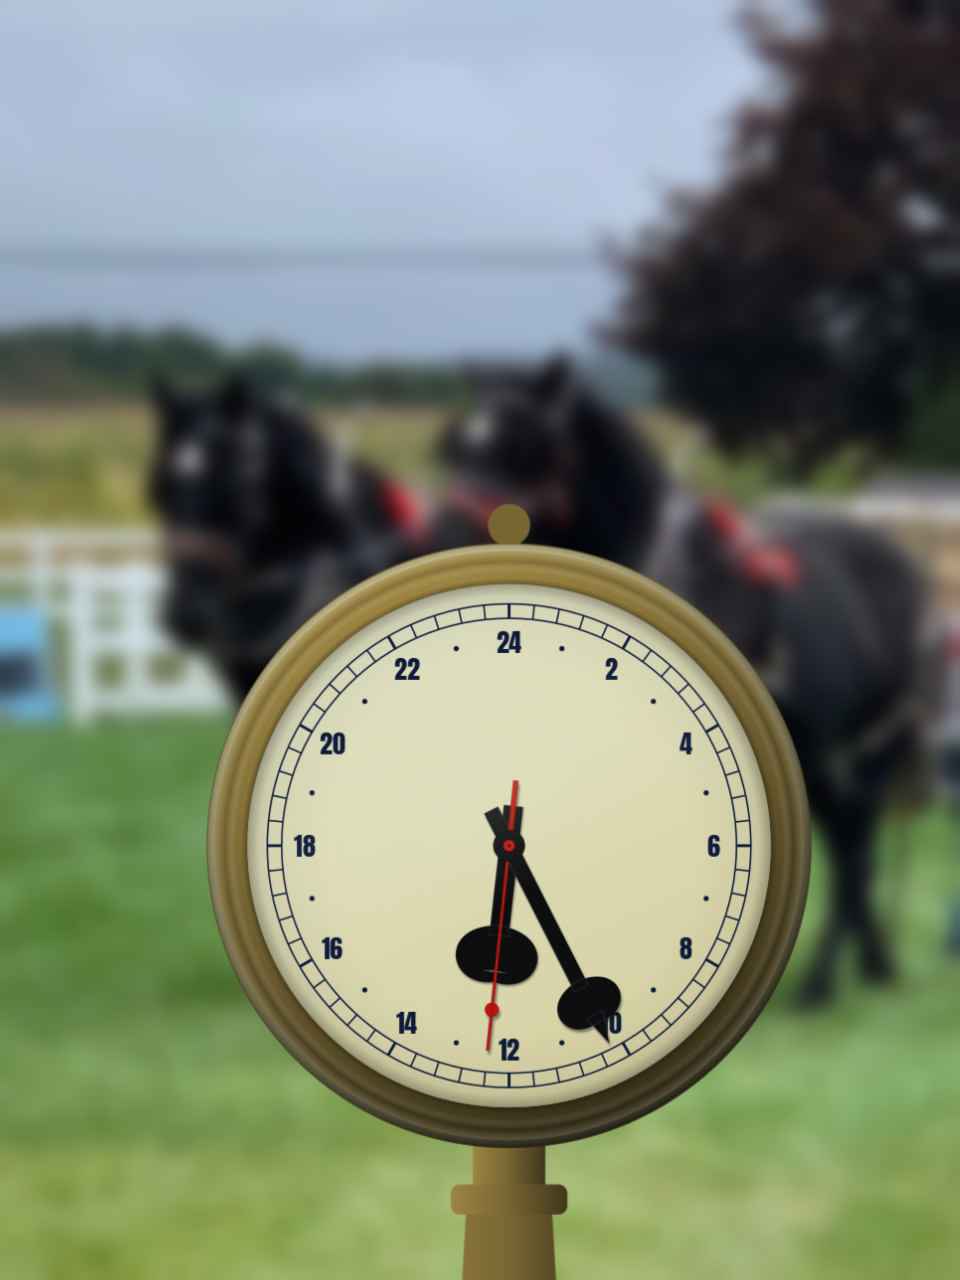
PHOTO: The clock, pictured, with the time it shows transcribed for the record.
12:25:31
